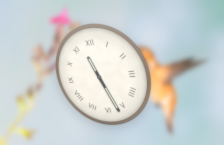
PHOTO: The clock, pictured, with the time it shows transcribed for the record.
11:27
